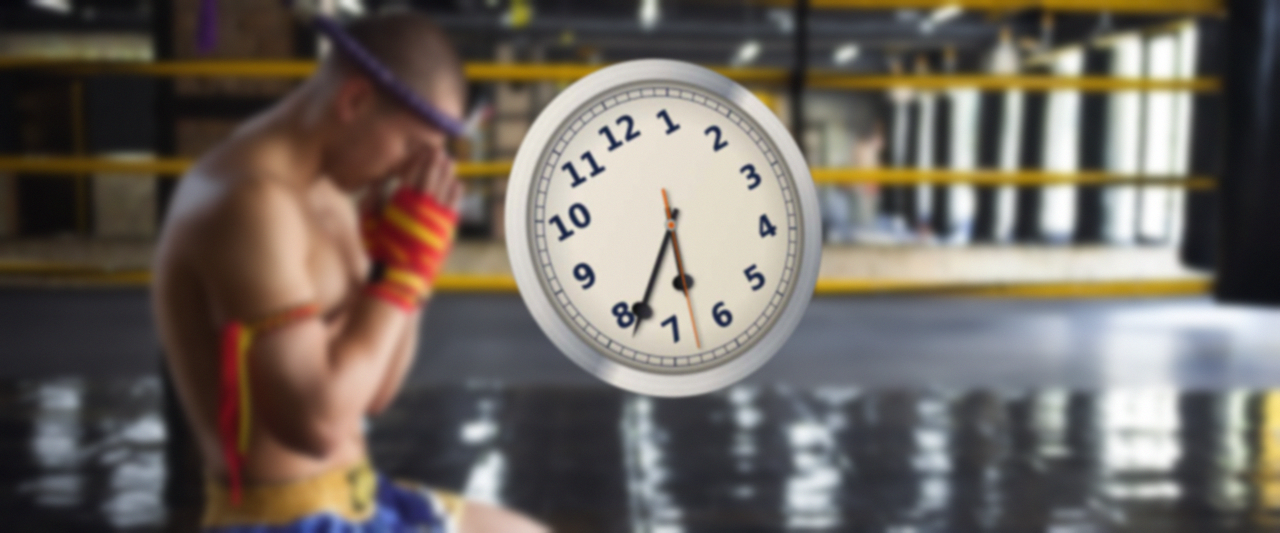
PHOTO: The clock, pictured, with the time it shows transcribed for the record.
6:38:33
